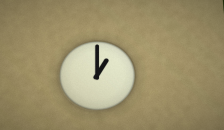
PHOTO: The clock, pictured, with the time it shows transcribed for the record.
1:00
